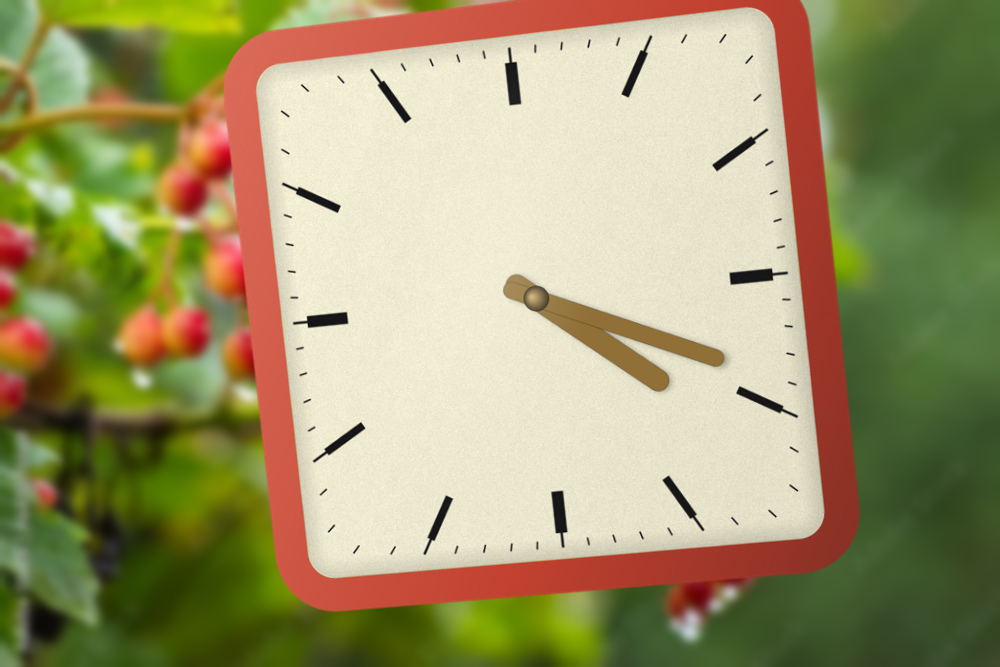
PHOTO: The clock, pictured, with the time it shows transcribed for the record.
4:19
